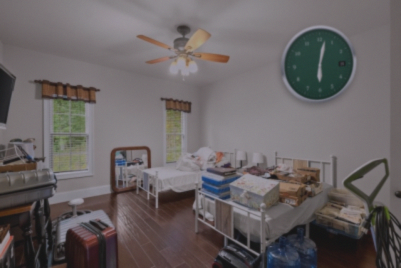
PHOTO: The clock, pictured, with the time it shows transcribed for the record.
6:02
